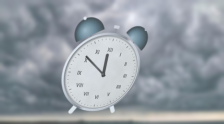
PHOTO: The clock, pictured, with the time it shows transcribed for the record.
11:51
